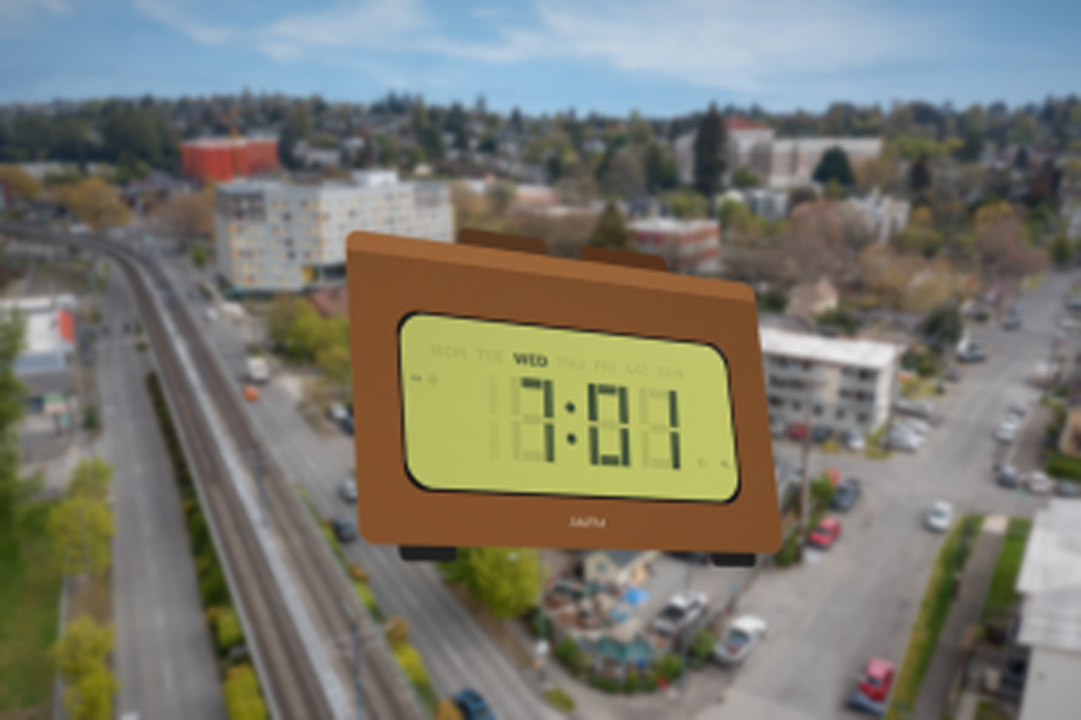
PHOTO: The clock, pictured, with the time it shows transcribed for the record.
7:01
